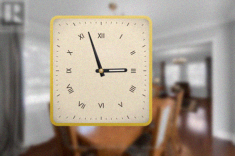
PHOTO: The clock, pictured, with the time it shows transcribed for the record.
2:57
